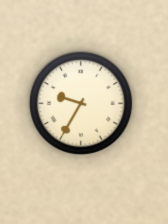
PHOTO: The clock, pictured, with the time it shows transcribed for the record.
9:35
